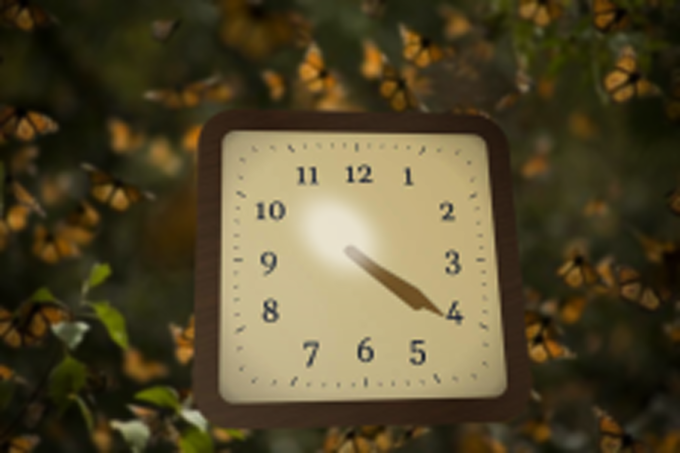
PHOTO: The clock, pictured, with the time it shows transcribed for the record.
4:21
